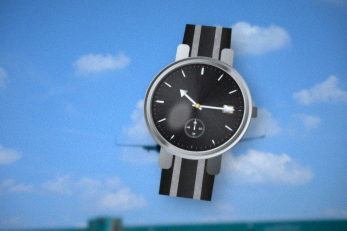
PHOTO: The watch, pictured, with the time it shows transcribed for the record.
10:15
